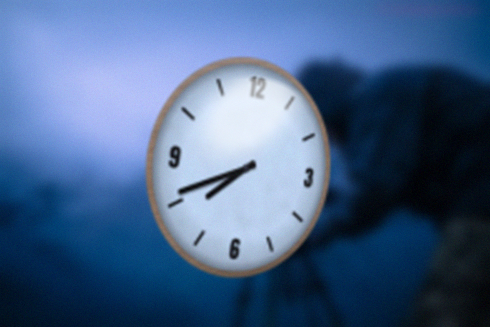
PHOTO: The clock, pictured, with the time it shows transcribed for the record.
7:41
